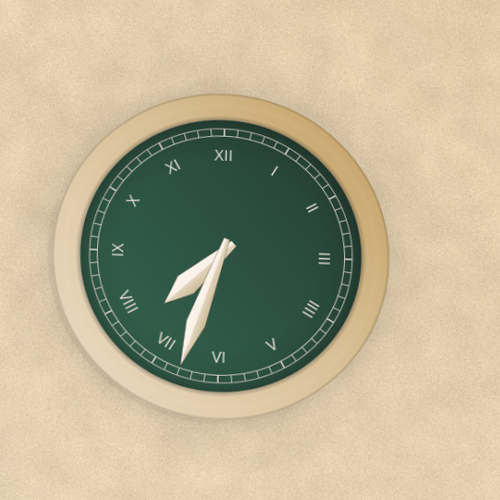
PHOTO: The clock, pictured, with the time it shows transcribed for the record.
7:33
